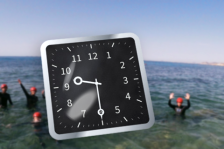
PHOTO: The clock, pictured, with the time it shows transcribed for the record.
9:30
